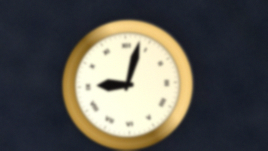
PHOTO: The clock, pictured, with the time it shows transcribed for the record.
9:03
